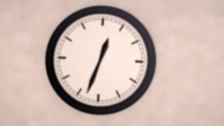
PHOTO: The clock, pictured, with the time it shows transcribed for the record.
12:33
